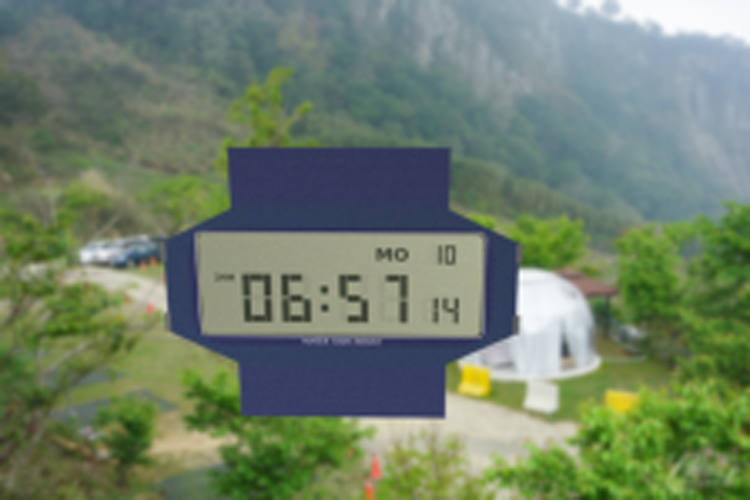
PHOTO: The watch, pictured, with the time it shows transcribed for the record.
6:57:14
